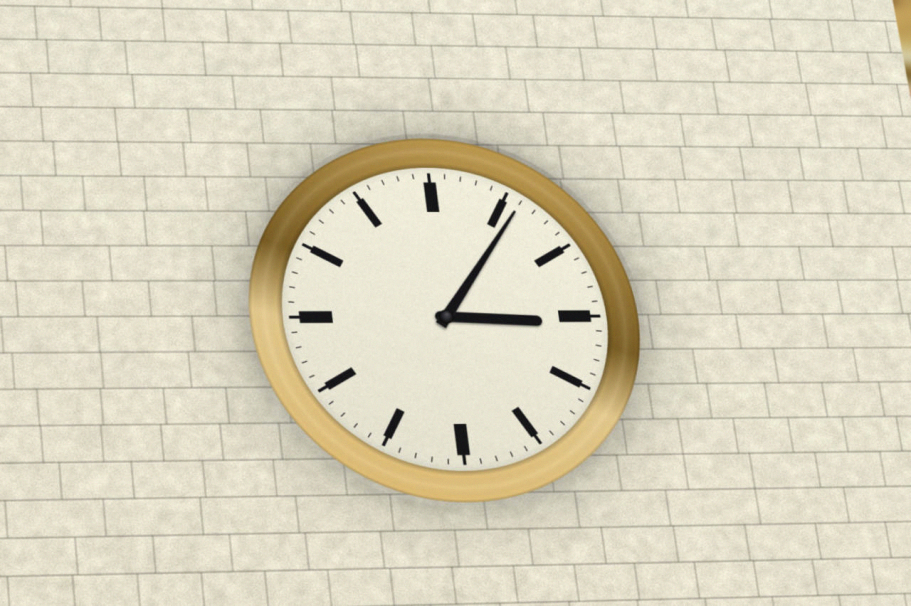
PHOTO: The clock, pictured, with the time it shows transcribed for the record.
3:06
